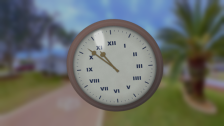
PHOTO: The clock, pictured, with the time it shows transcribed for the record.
10:52
